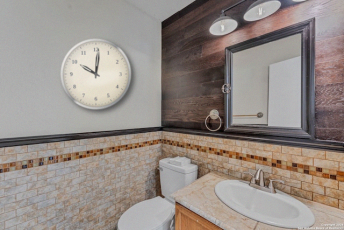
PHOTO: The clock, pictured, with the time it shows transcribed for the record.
10:01
